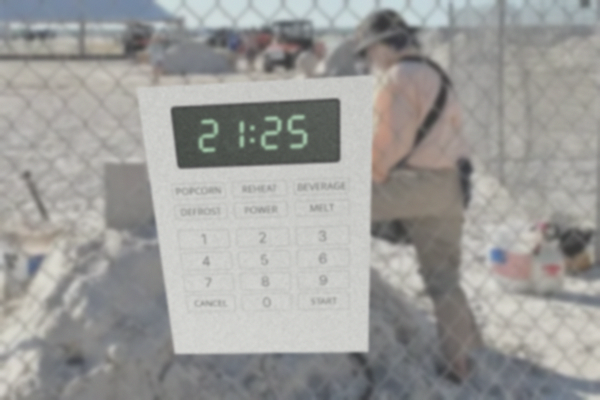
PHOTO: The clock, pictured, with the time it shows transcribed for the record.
21:25
